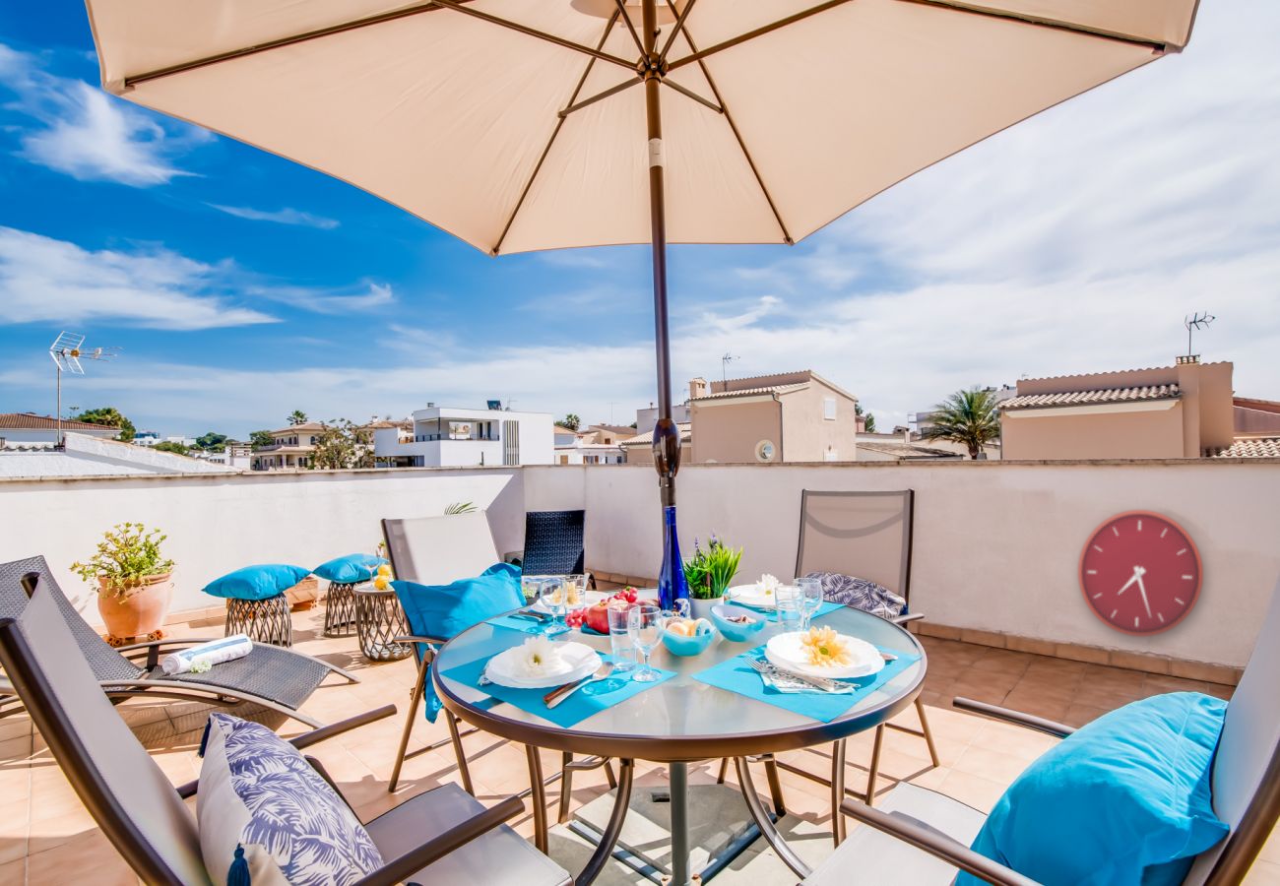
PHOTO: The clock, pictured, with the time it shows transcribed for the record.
7:27
